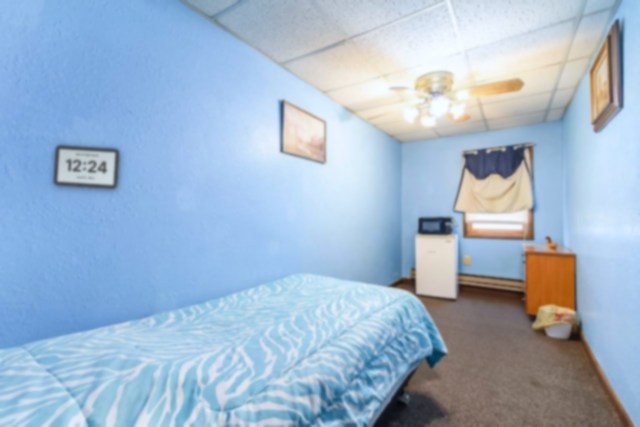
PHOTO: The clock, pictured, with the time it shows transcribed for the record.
12:24
